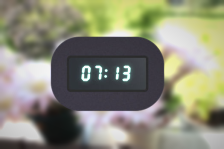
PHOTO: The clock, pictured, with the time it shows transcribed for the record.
7:13
